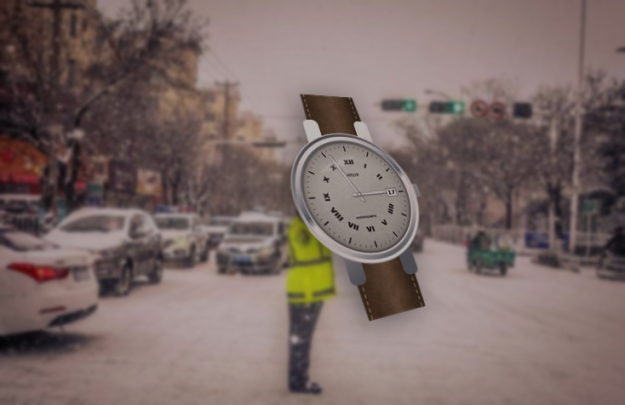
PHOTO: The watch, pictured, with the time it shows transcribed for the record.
2:56
